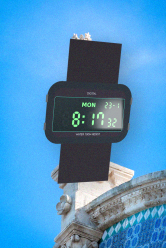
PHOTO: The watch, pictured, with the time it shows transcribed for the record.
8:17:32
